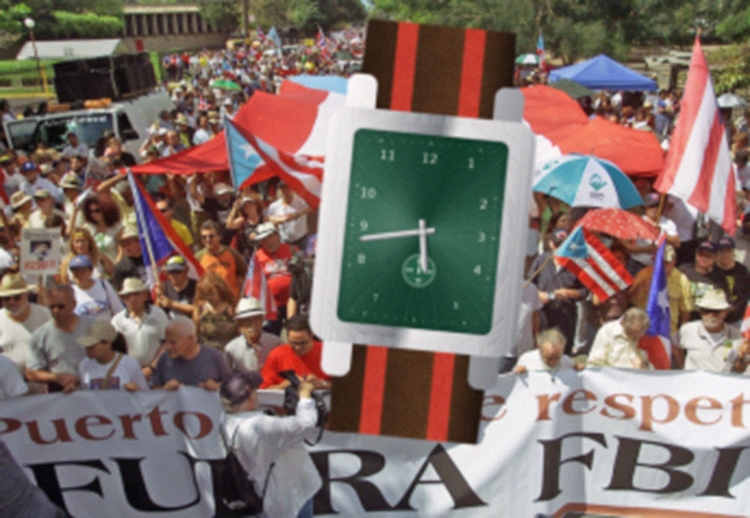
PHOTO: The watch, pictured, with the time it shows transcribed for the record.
5:43
